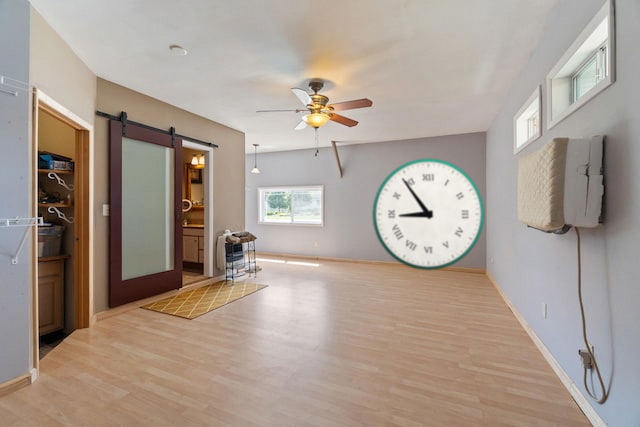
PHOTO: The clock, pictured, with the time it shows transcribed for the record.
8:54
